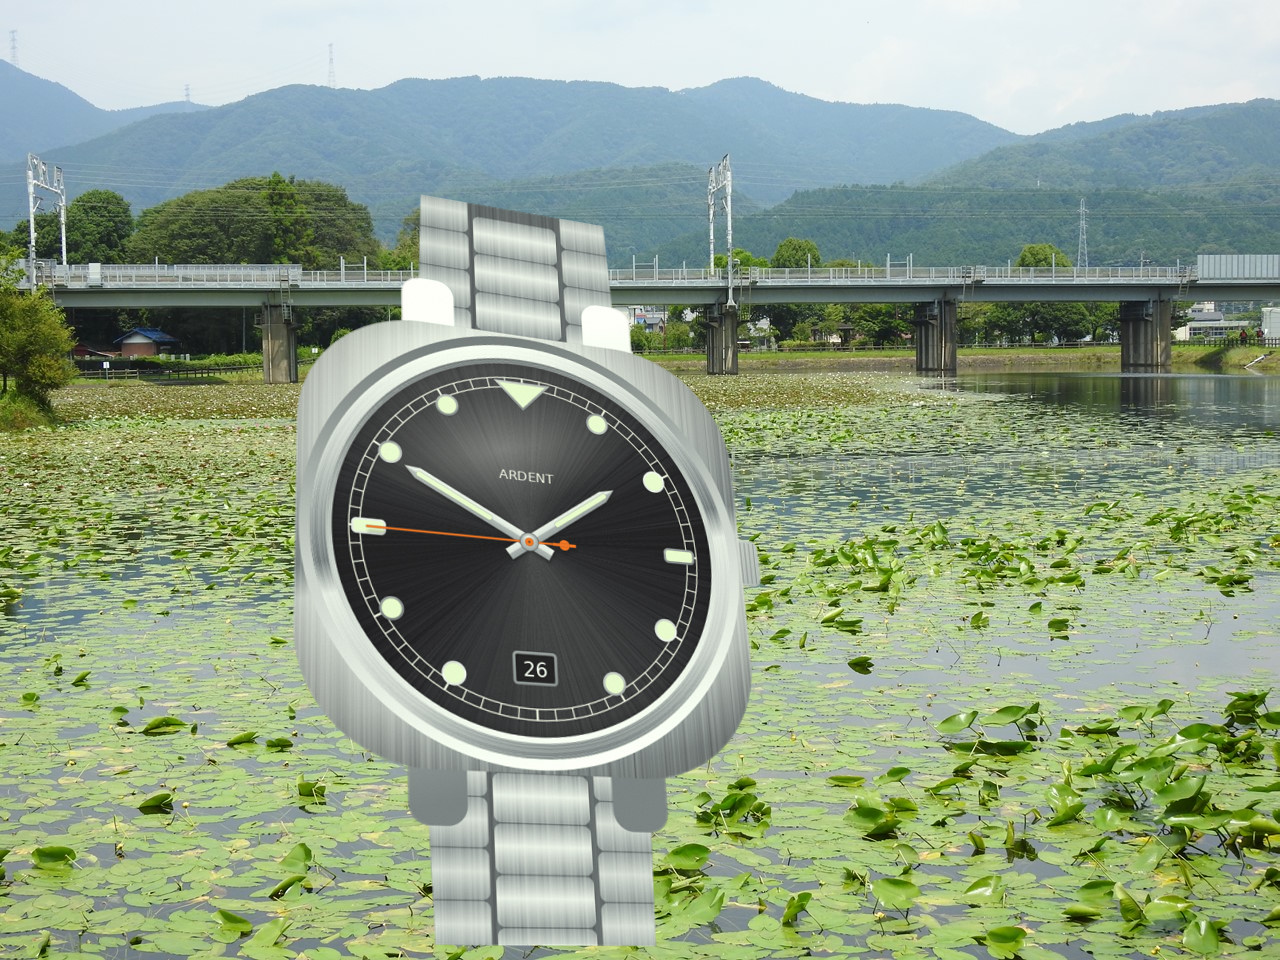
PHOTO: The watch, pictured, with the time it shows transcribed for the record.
1:49:45
